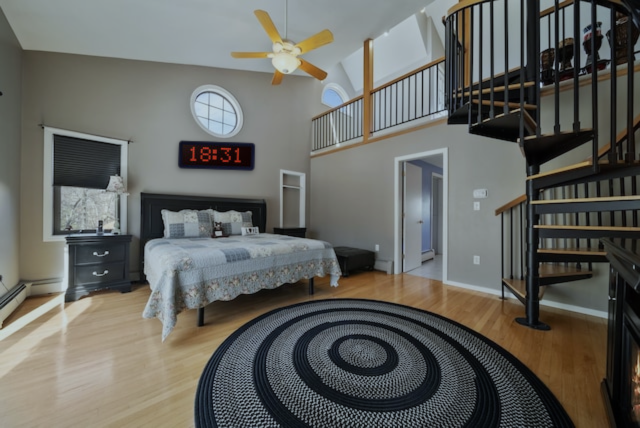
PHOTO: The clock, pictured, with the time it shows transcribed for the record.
18:31
